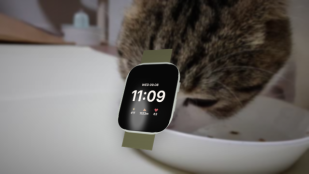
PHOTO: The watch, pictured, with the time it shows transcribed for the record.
11:09
